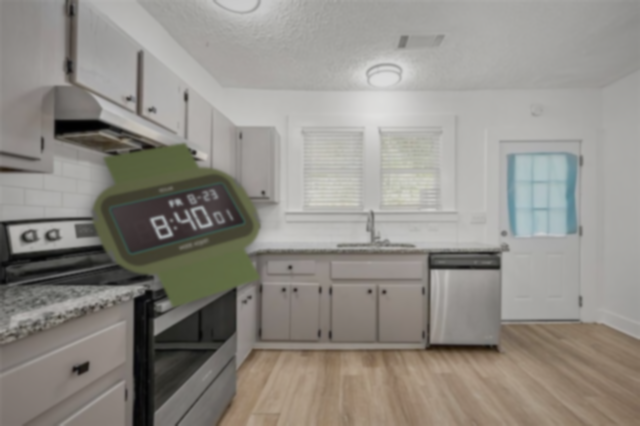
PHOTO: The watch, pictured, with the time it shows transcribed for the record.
8:40
